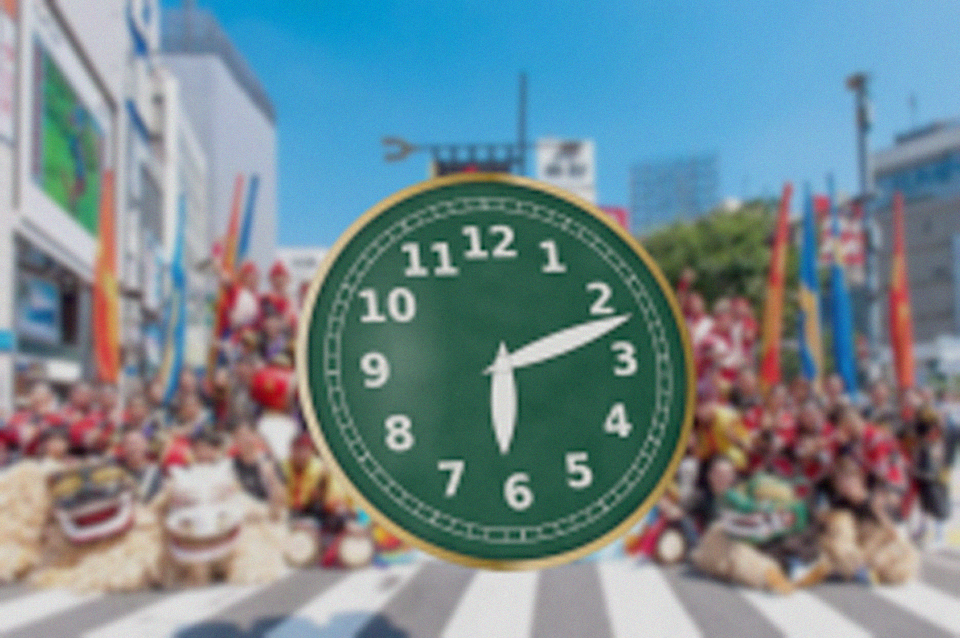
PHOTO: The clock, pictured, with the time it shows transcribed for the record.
6:12
